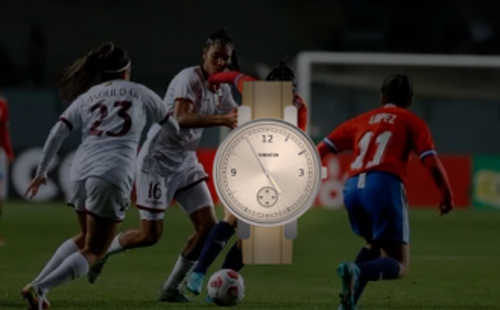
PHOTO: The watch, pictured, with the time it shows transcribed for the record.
4:55
